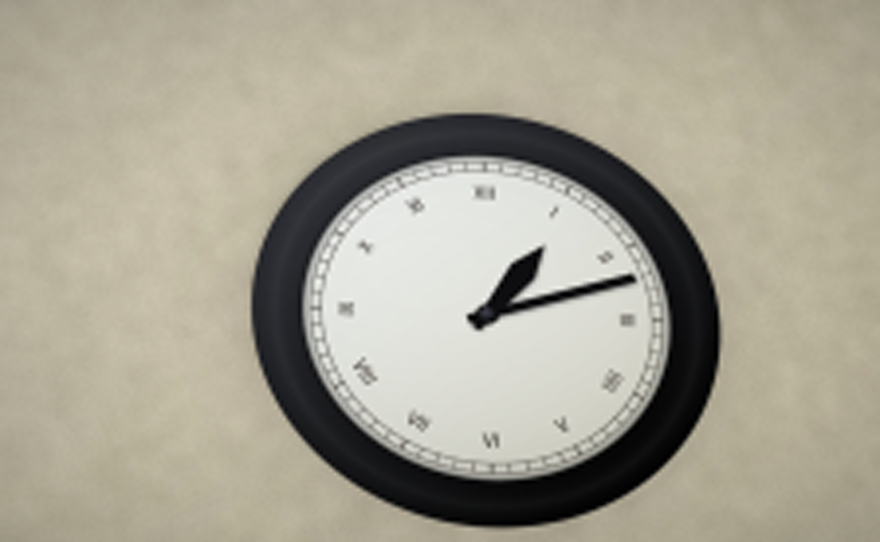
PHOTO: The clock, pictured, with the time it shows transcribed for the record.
1:12
